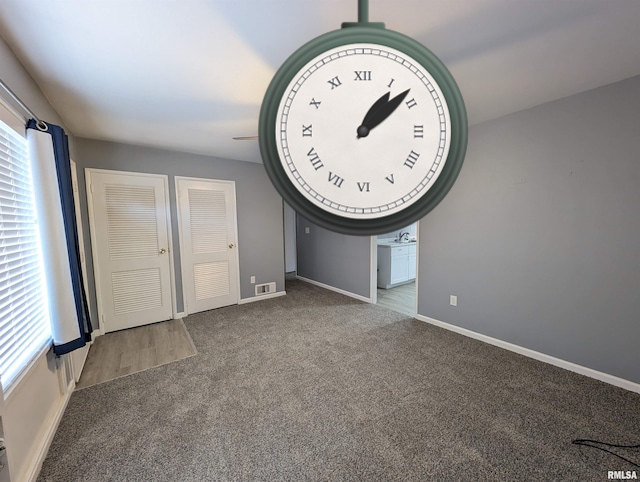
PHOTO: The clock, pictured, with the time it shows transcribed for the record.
1:08
